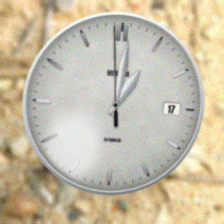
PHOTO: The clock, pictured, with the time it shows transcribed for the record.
1:00:59
